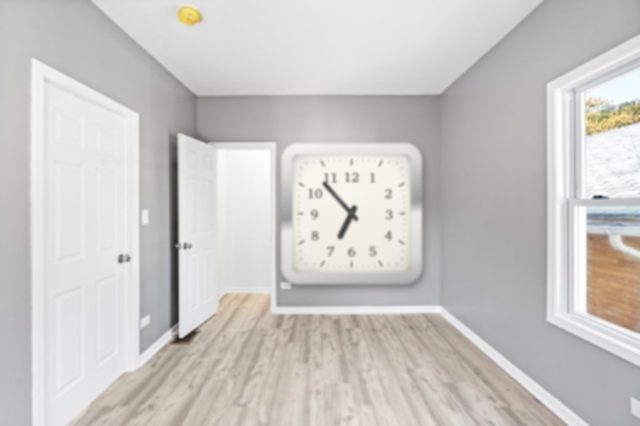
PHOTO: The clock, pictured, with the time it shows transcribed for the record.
6:53
